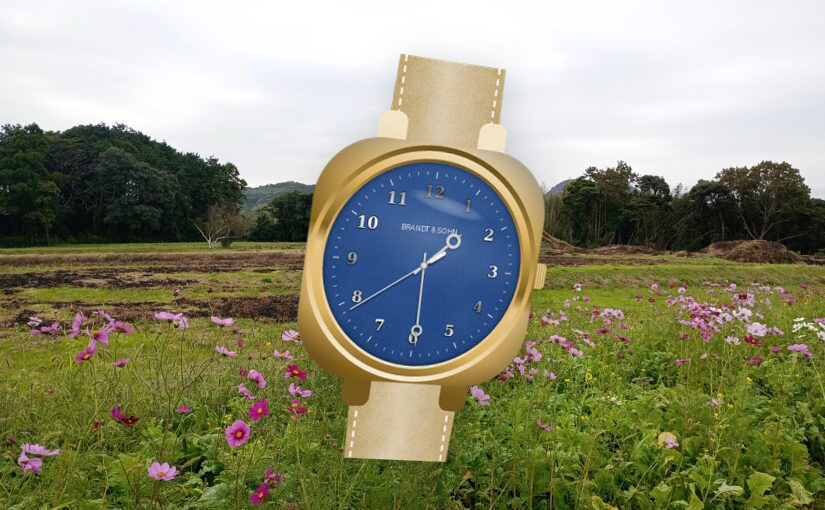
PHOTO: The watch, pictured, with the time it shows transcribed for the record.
1:29:39
